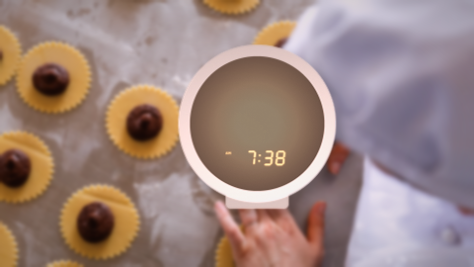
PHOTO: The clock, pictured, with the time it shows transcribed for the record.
7:38
